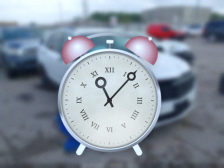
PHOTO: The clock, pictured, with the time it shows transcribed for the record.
11:07
